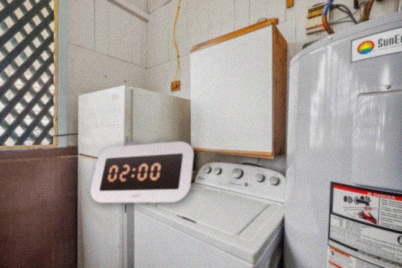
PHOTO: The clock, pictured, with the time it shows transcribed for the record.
2:00
